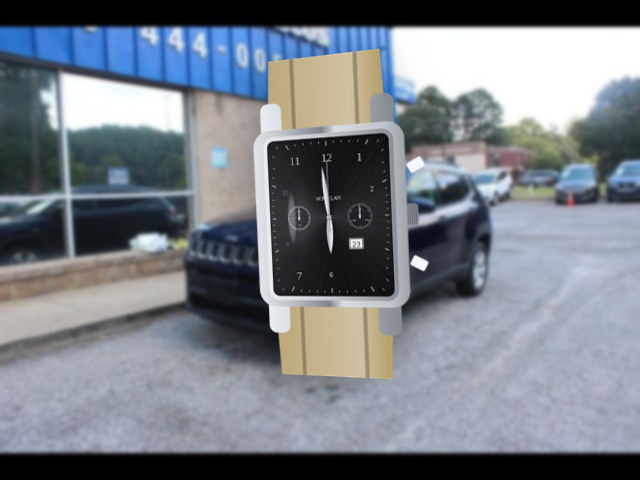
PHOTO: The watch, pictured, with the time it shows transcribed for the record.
5:59
